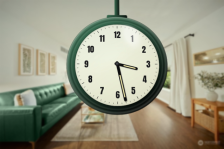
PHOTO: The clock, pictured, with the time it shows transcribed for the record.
3:28
